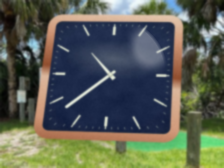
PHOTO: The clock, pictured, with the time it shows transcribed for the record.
10:38
